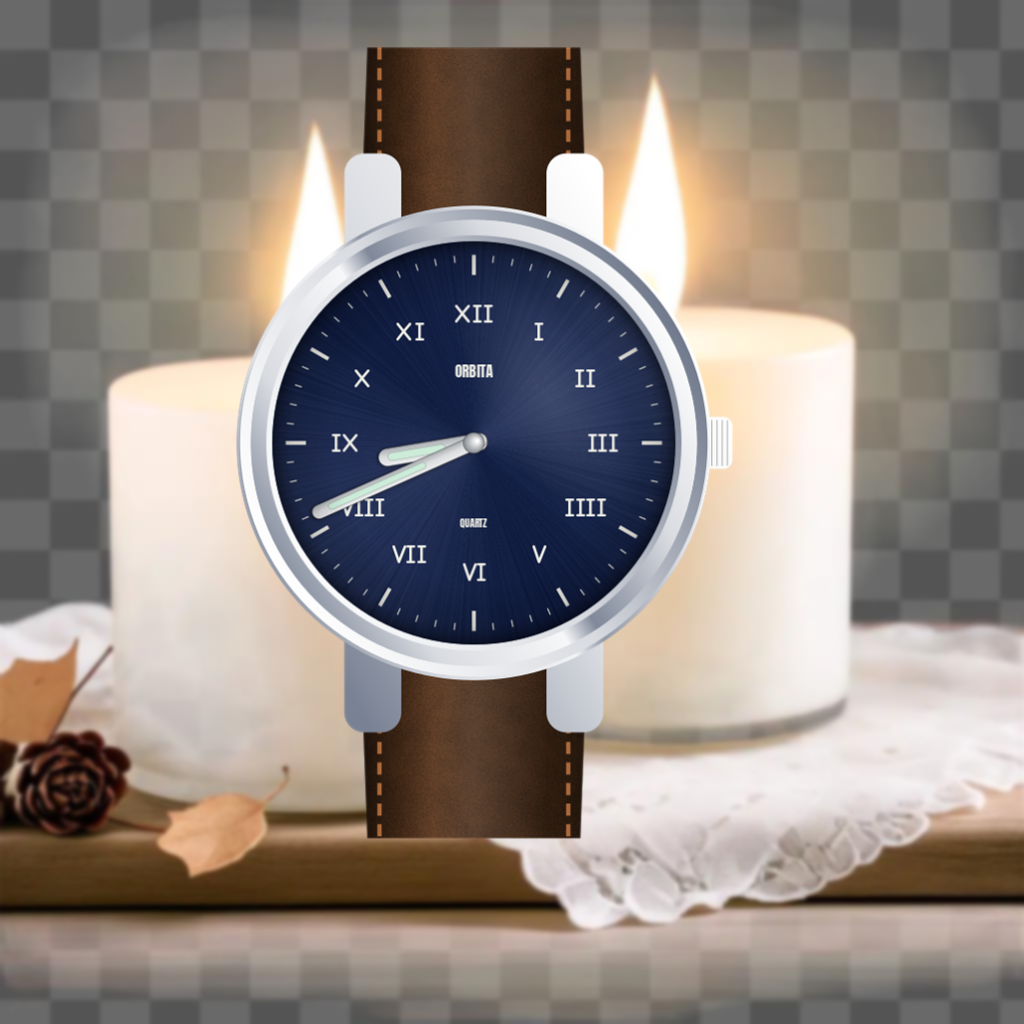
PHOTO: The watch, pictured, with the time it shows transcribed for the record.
8:41
